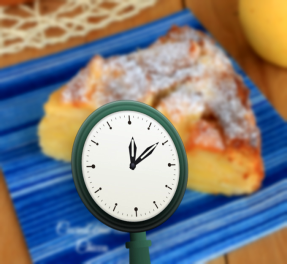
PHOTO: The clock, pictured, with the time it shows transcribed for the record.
12:09
